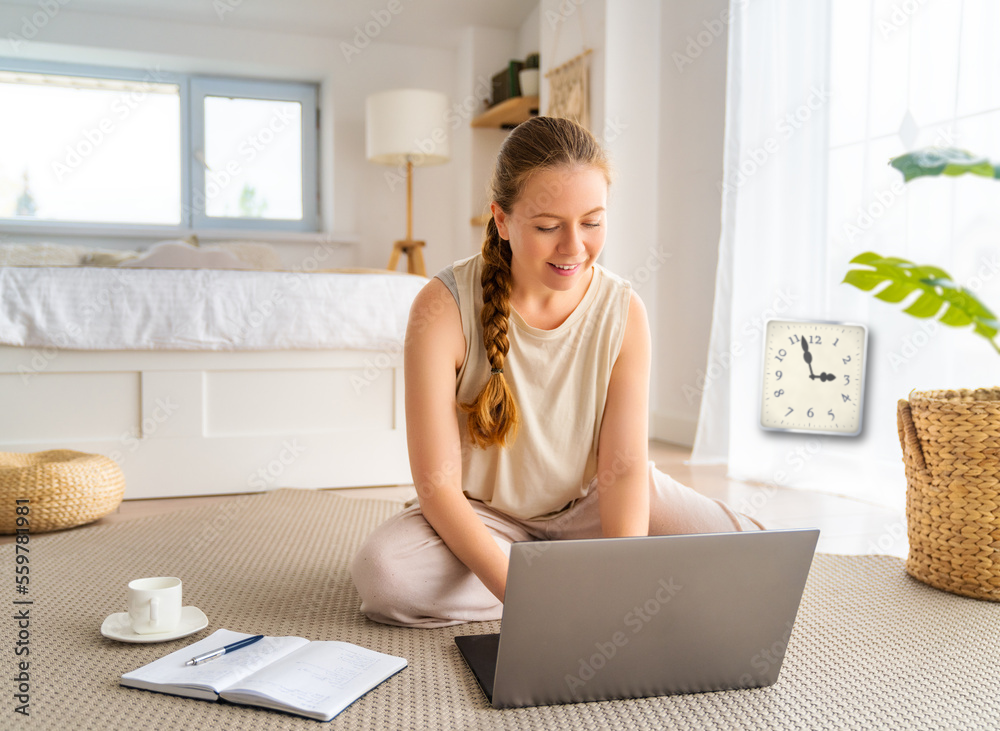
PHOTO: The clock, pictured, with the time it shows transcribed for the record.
2:57
